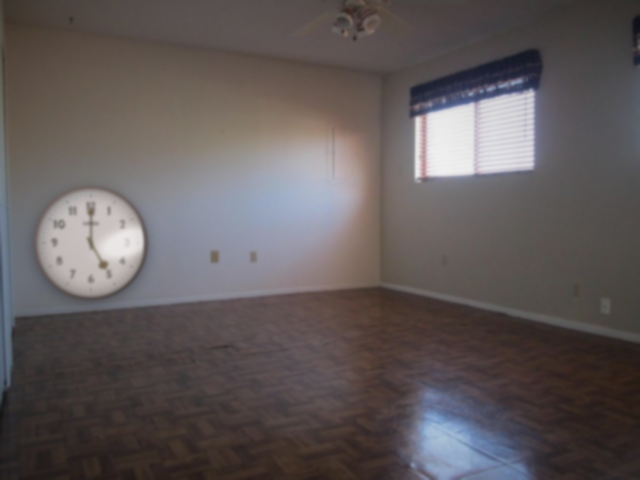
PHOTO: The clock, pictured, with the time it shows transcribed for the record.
5:00
